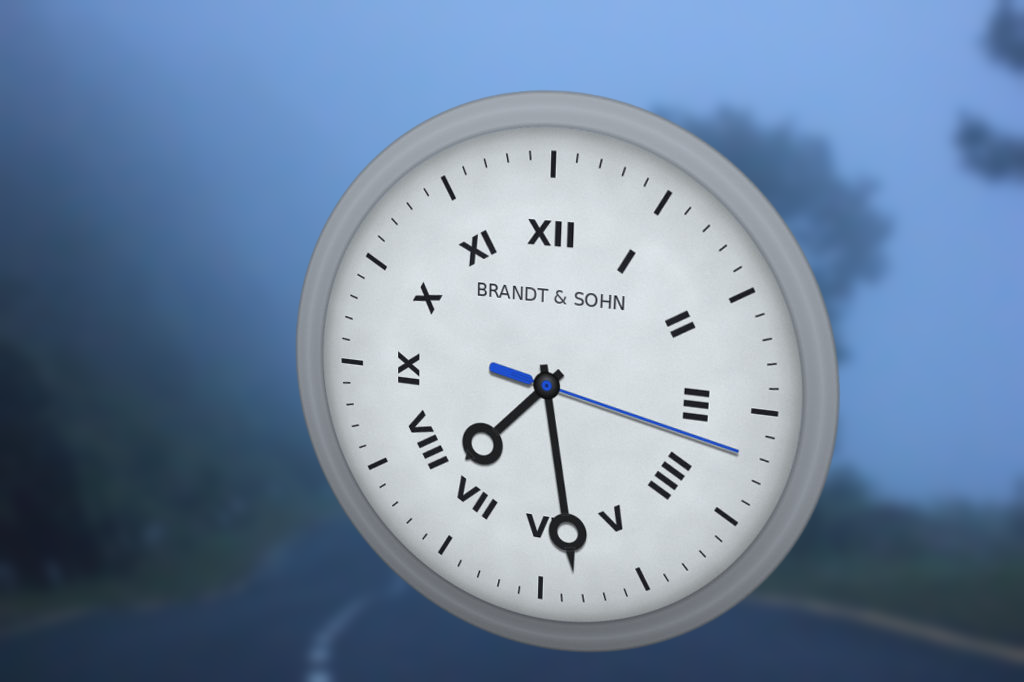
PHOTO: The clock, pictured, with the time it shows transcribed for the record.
7:28:17
